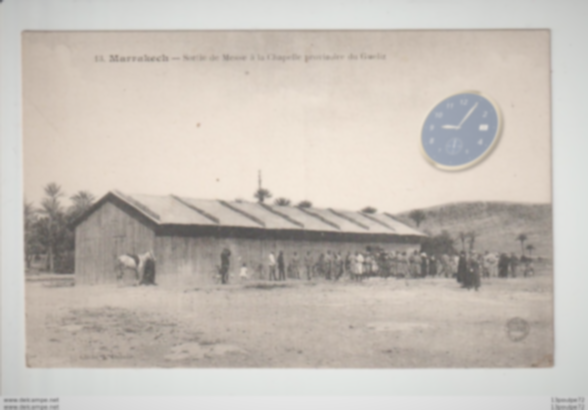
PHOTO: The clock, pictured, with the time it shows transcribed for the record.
9:05
